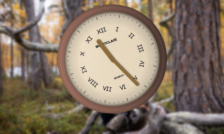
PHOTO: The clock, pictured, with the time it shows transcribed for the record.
11:26
